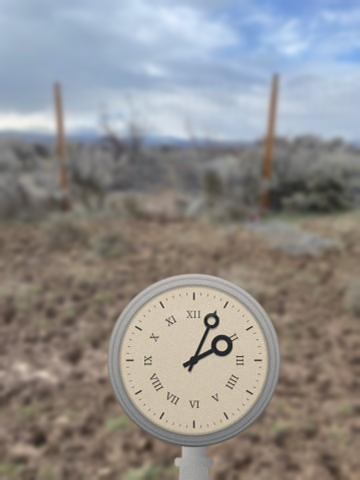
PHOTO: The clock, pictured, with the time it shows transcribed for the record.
2:04
